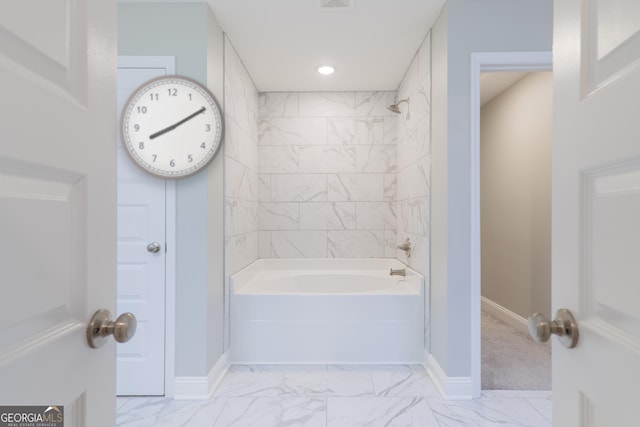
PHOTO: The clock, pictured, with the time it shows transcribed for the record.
8:10
